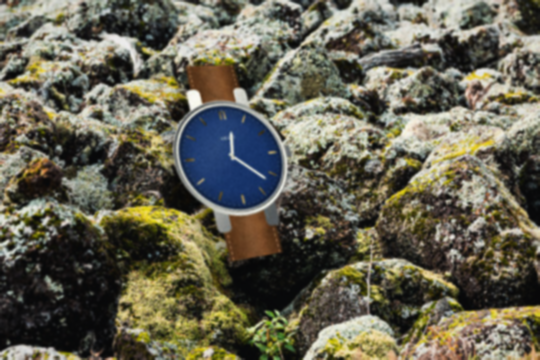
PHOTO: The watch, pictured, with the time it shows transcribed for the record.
12:22
